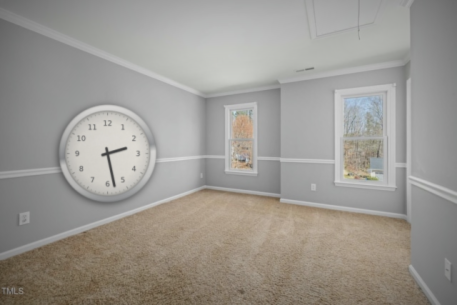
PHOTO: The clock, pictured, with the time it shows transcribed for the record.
2:28
